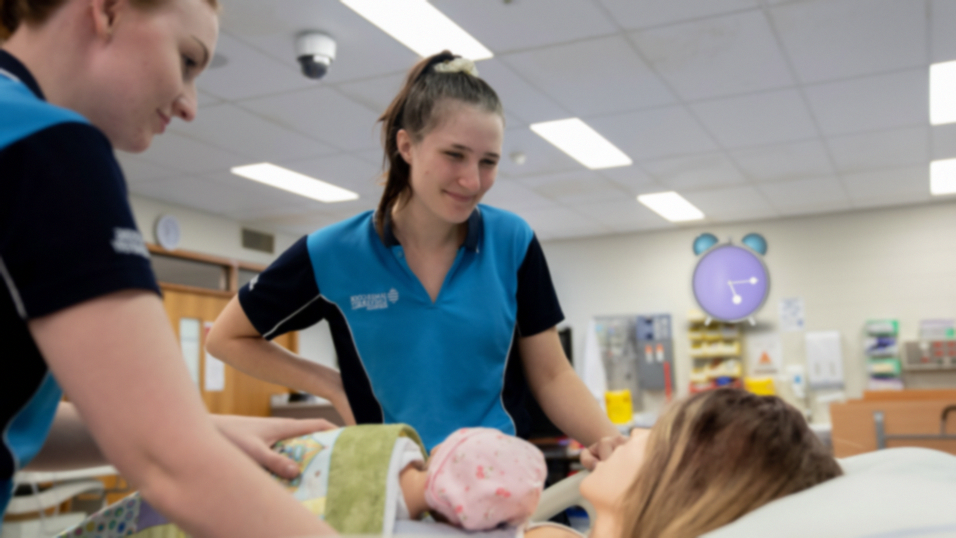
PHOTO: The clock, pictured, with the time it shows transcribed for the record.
5:14
